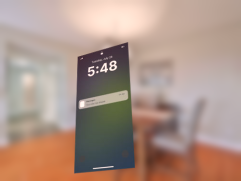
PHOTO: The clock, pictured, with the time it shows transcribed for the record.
5:48
